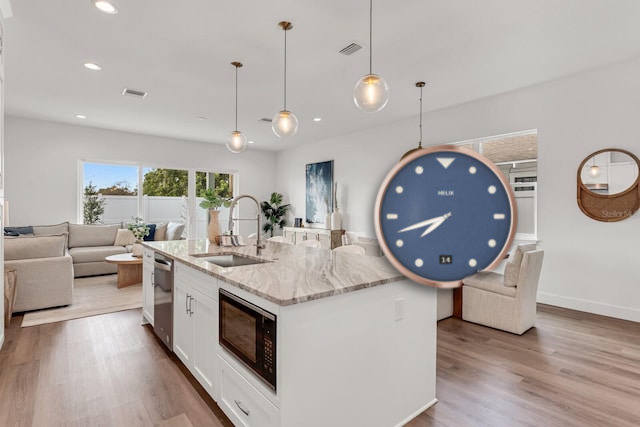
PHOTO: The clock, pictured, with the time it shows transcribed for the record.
7:42
